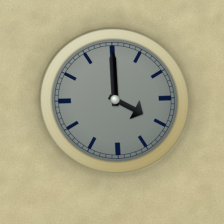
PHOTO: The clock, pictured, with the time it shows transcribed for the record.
4:00
